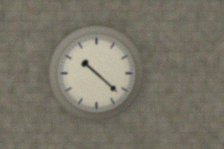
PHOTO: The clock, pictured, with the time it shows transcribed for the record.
10:22
